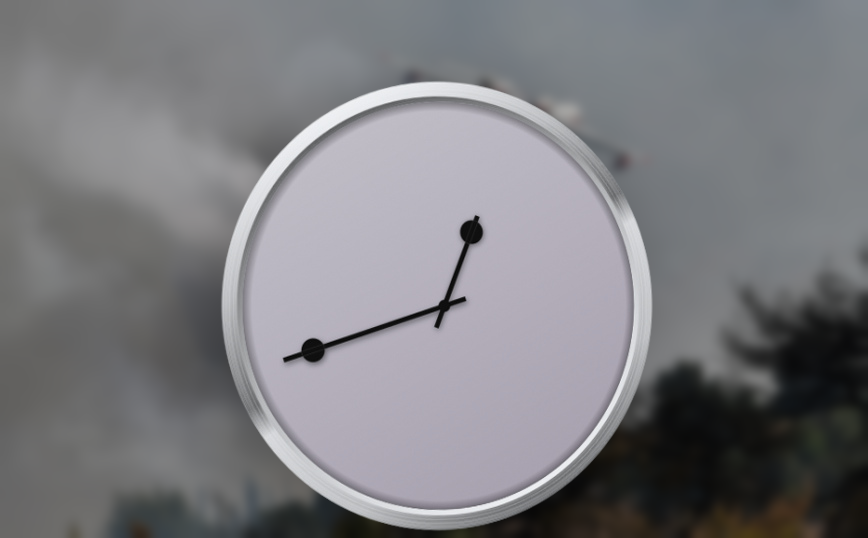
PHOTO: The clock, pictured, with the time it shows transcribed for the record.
12:42
